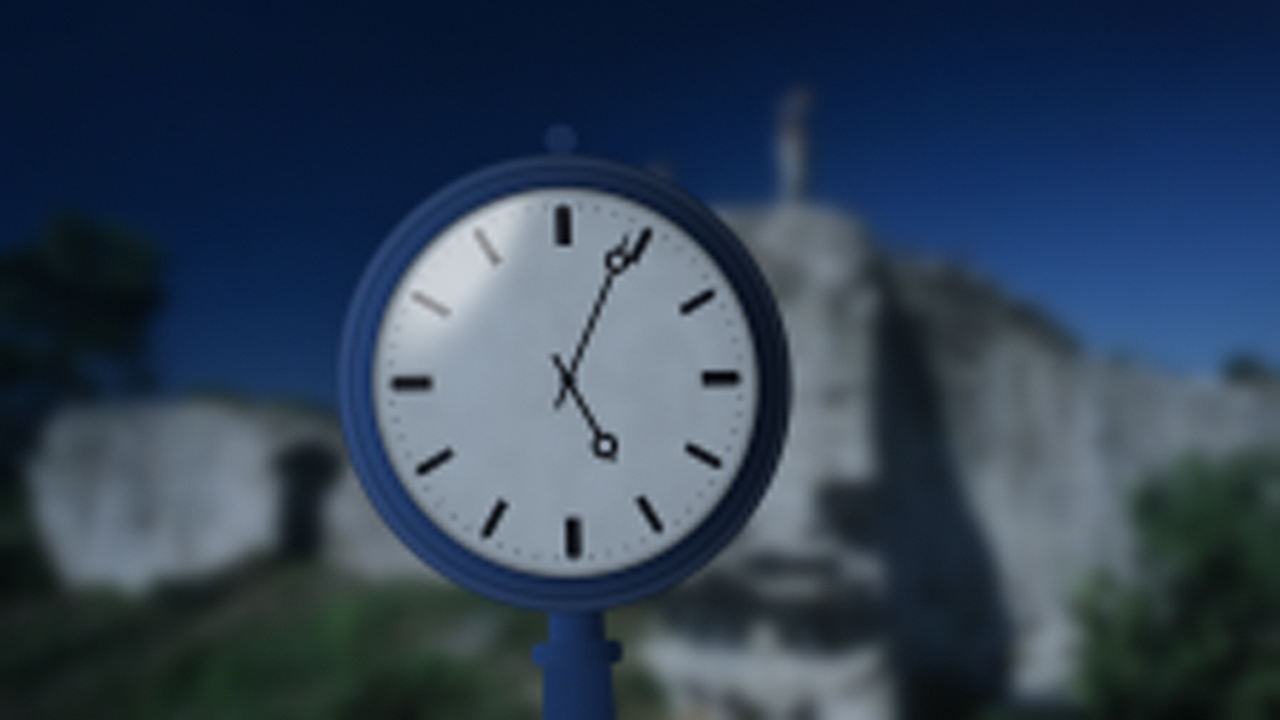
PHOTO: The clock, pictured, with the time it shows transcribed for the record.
5:04
